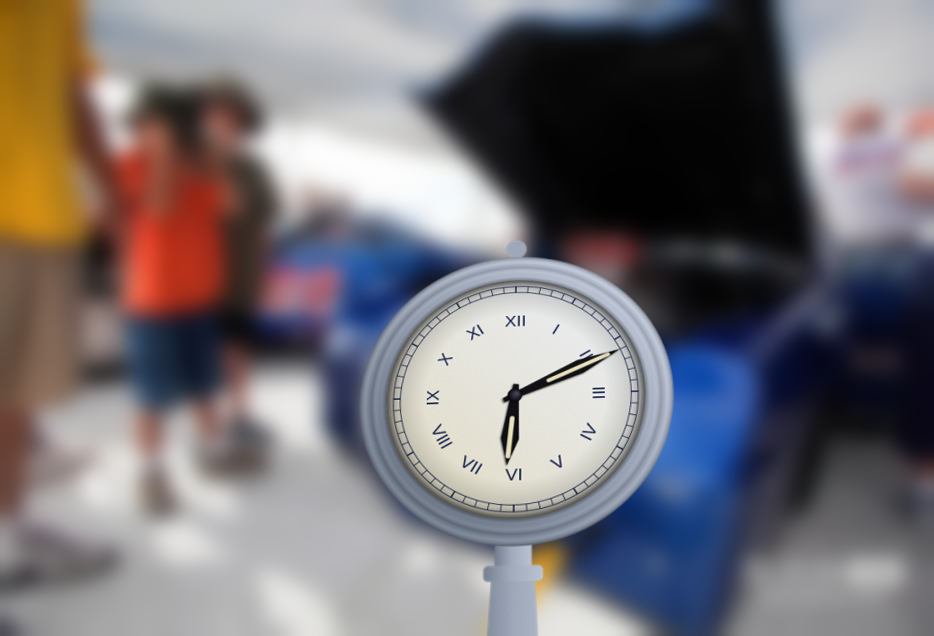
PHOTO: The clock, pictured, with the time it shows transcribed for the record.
6:11
